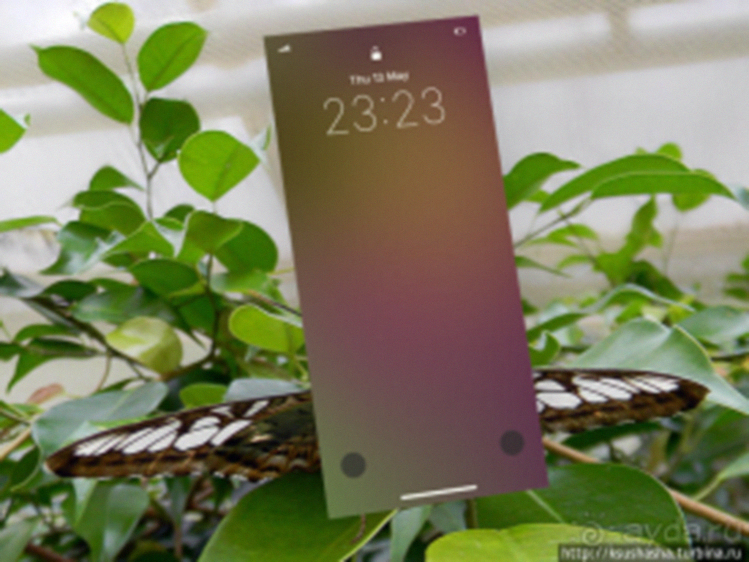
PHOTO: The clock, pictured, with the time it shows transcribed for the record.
23:23
